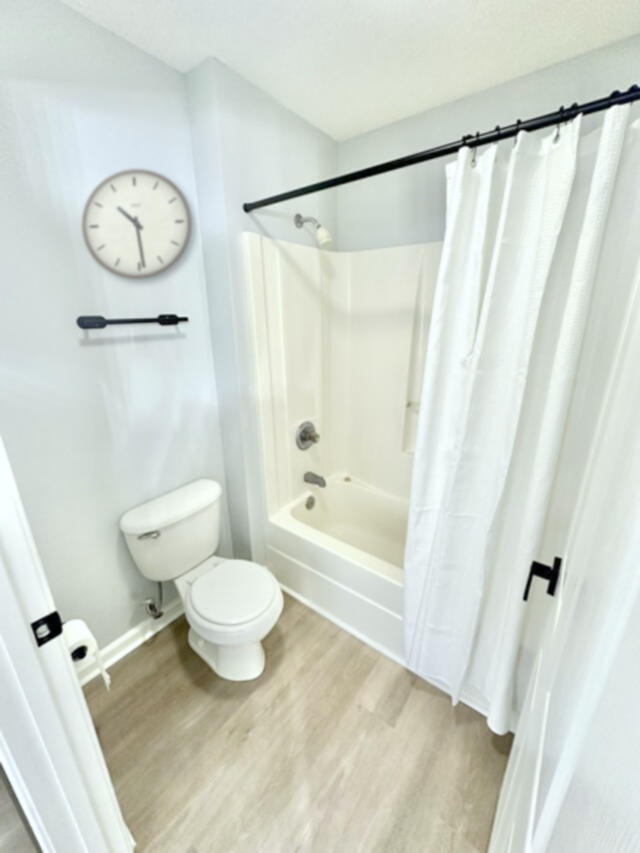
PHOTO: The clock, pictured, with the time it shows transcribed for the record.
10:29
